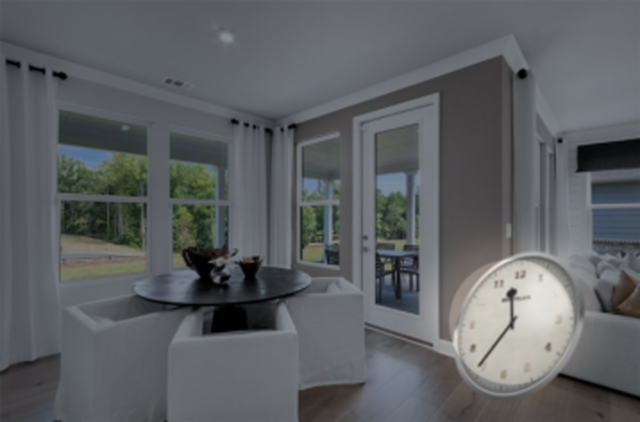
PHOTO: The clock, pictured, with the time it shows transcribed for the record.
11:36
